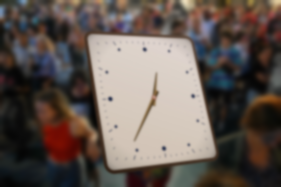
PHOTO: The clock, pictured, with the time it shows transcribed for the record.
12:36
